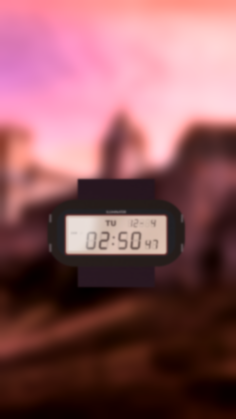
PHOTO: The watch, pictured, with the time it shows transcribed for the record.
2:50
